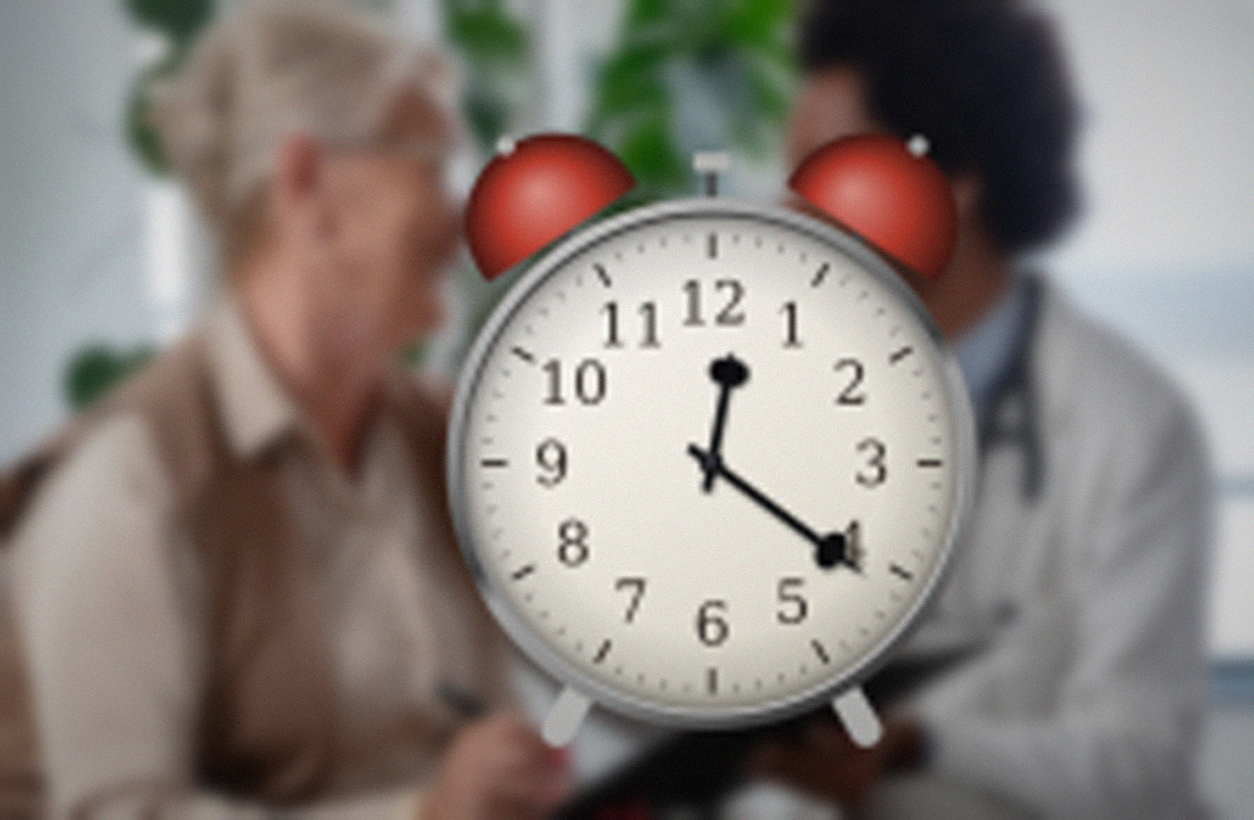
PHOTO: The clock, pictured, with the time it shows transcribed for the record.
12:21
